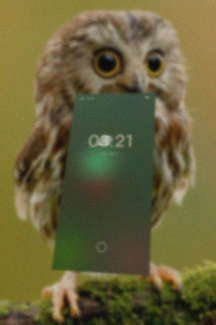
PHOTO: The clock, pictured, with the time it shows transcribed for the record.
3:21
